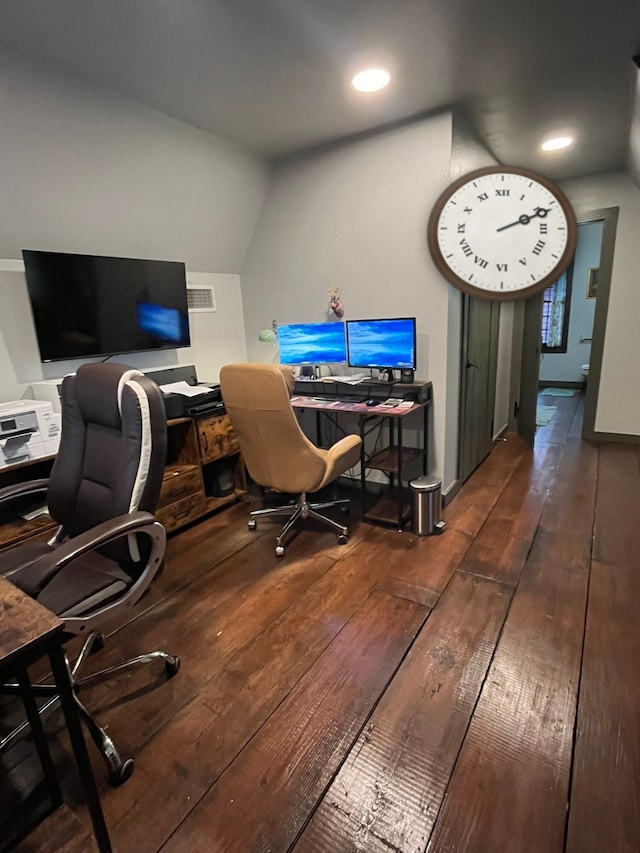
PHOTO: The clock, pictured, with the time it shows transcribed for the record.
2:11
